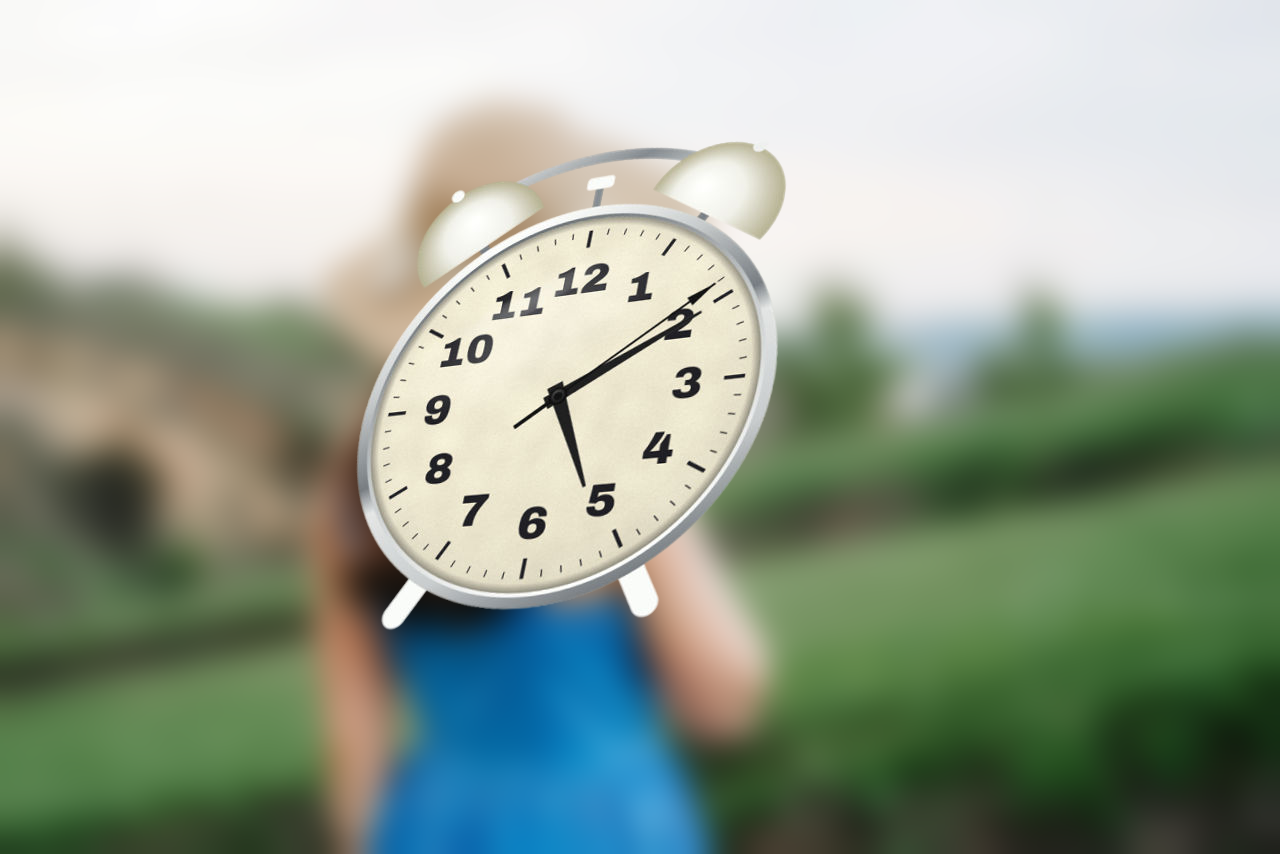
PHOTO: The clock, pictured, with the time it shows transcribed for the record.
5:10:09
